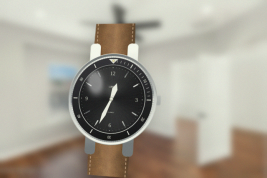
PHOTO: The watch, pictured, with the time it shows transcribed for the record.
12:34
